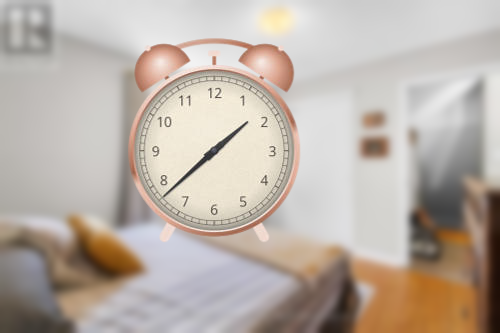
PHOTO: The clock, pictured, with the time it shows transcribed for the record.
1:38
